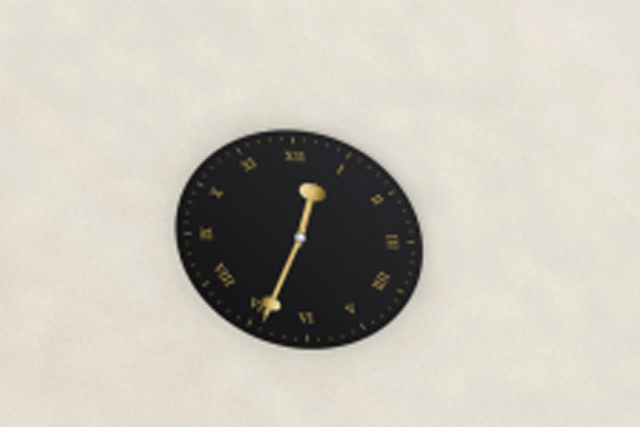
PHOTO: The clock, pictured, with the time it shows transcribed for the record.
12:34
